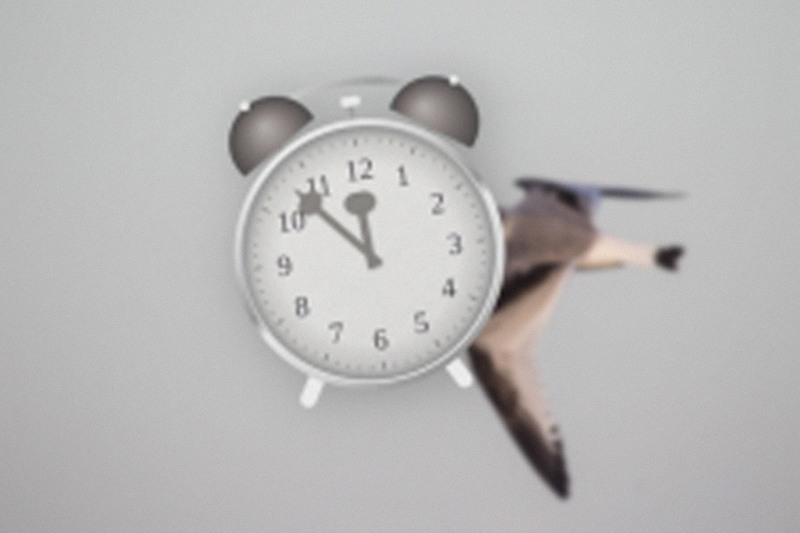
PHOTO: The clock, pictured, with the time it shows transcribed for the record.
11:53
